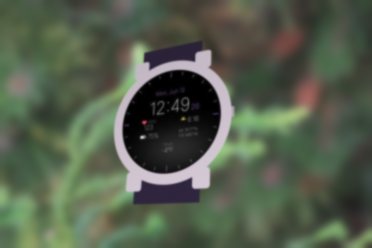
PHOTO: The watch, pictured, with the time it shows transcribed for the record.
12:49
